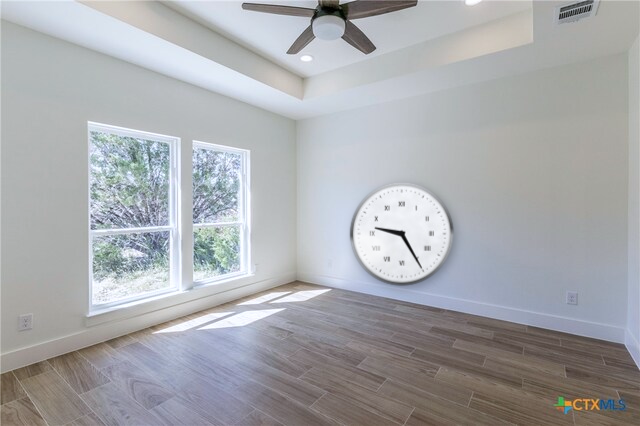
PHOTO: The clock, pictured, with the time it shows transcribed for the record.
9:25
